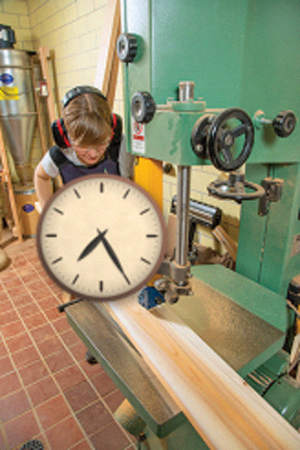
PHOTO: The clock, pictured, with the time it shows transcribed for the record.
7:25
